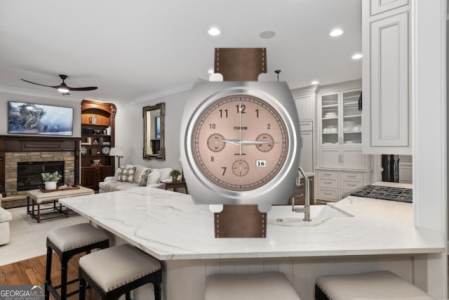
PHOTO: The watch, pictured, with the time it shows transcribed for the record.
9:15
